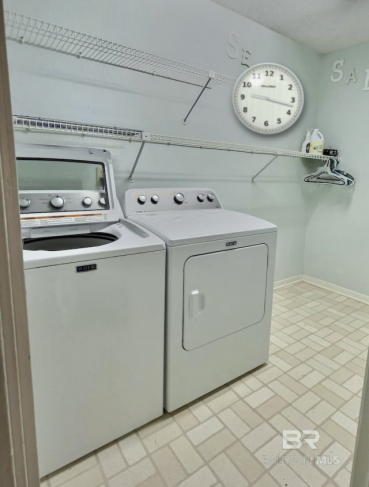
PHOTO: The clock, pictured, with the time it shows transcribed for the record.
9:17
